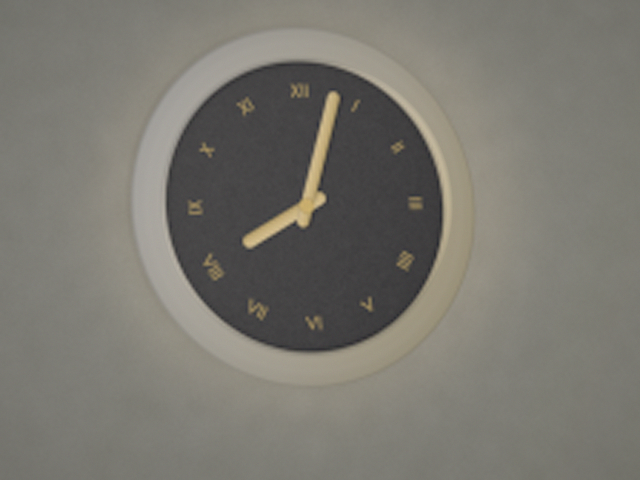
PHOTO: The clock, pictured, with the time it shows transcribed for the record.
8:03
